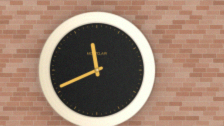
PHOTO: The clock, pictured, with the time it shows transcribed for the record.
11:41
